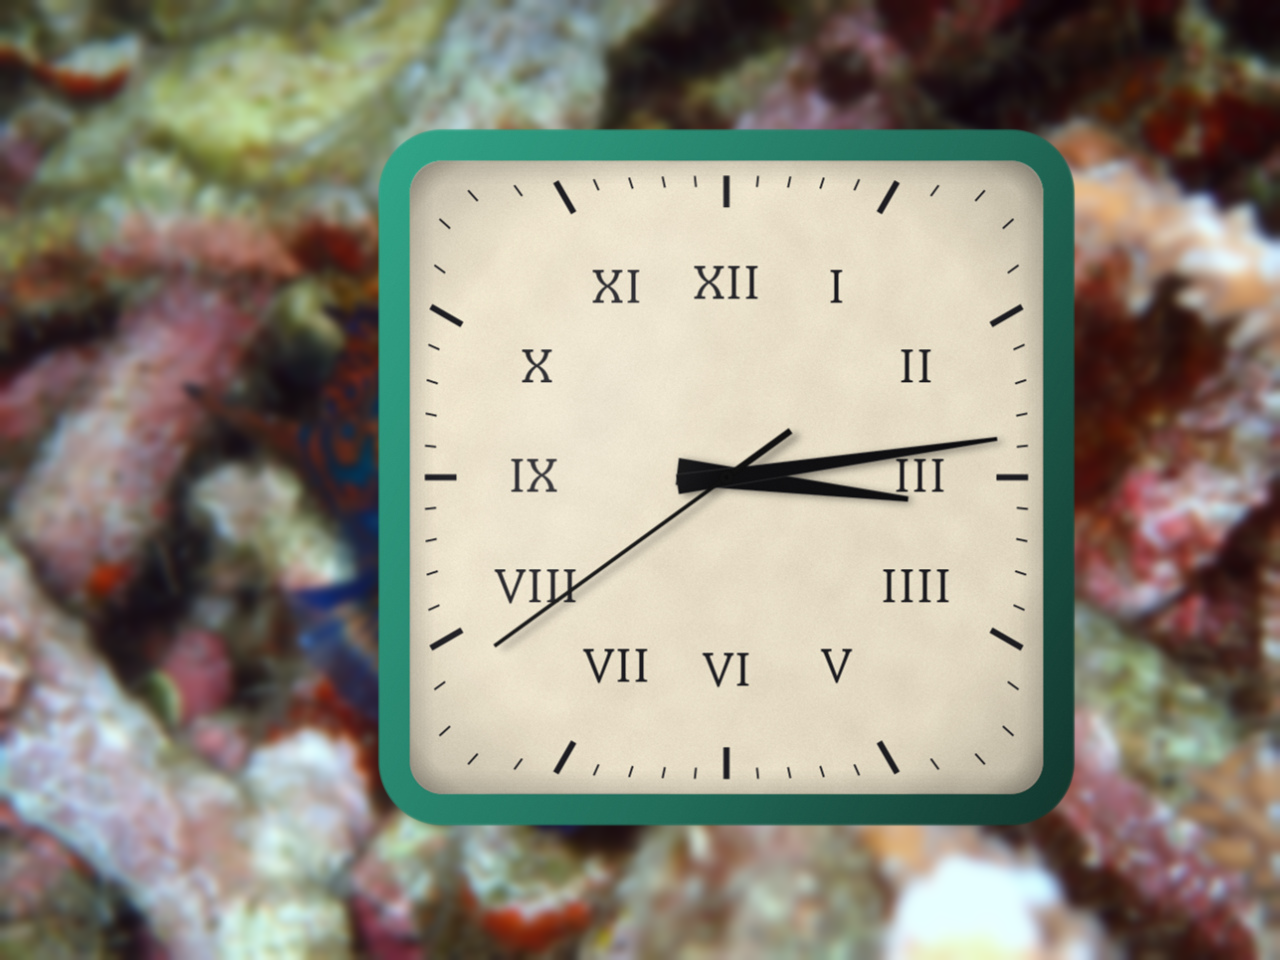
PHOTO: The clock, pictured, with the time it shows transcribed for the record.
3:13:39
